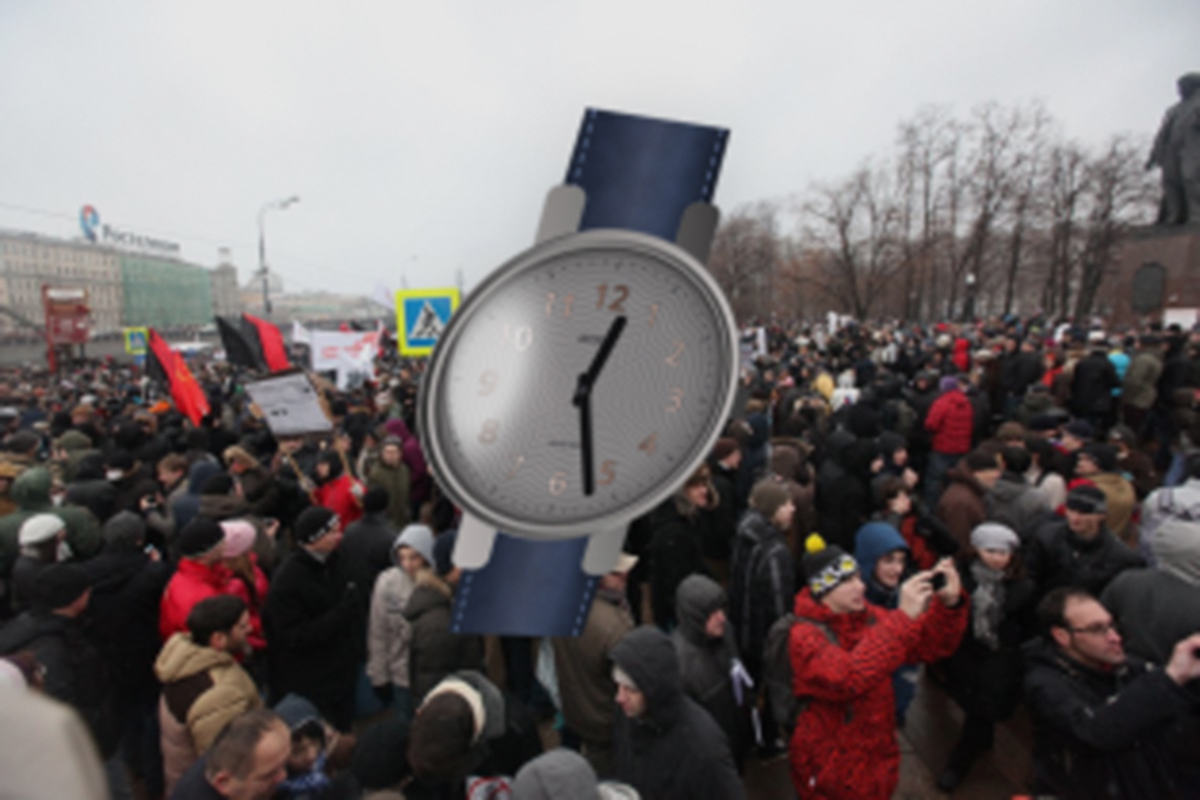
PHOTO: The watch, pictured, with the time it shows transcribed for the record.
12:27
